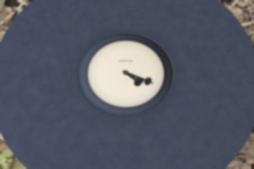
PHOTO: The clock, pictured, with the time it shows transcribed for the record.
4:19
